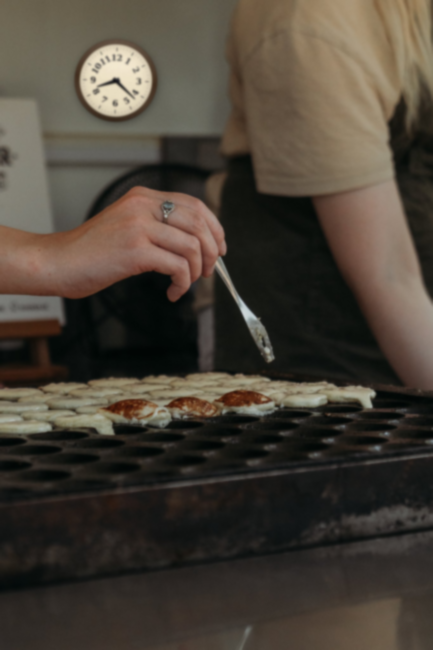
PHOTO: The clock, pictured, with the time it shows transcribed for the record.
8:22
